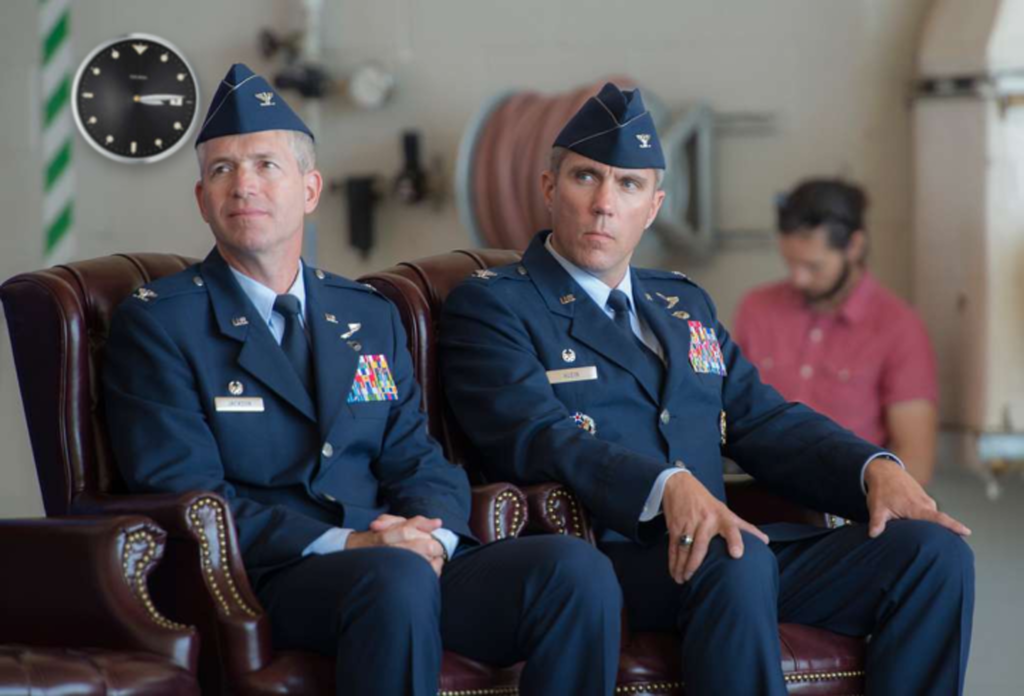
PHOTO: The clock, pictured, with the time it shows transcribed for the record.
3:14
